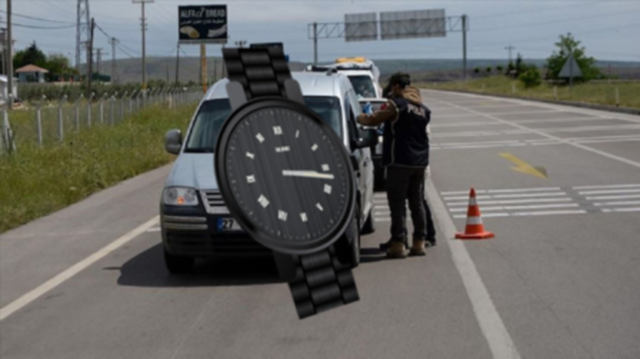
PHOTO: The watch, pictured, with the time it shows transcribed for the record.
3:17
